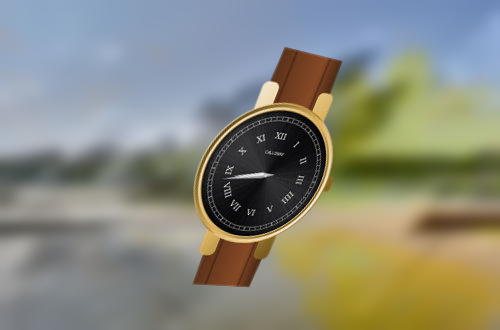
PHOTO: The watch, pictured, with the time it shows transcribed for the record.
8:43
